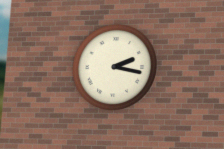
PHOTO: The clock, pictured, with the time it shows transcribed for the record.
2:17
